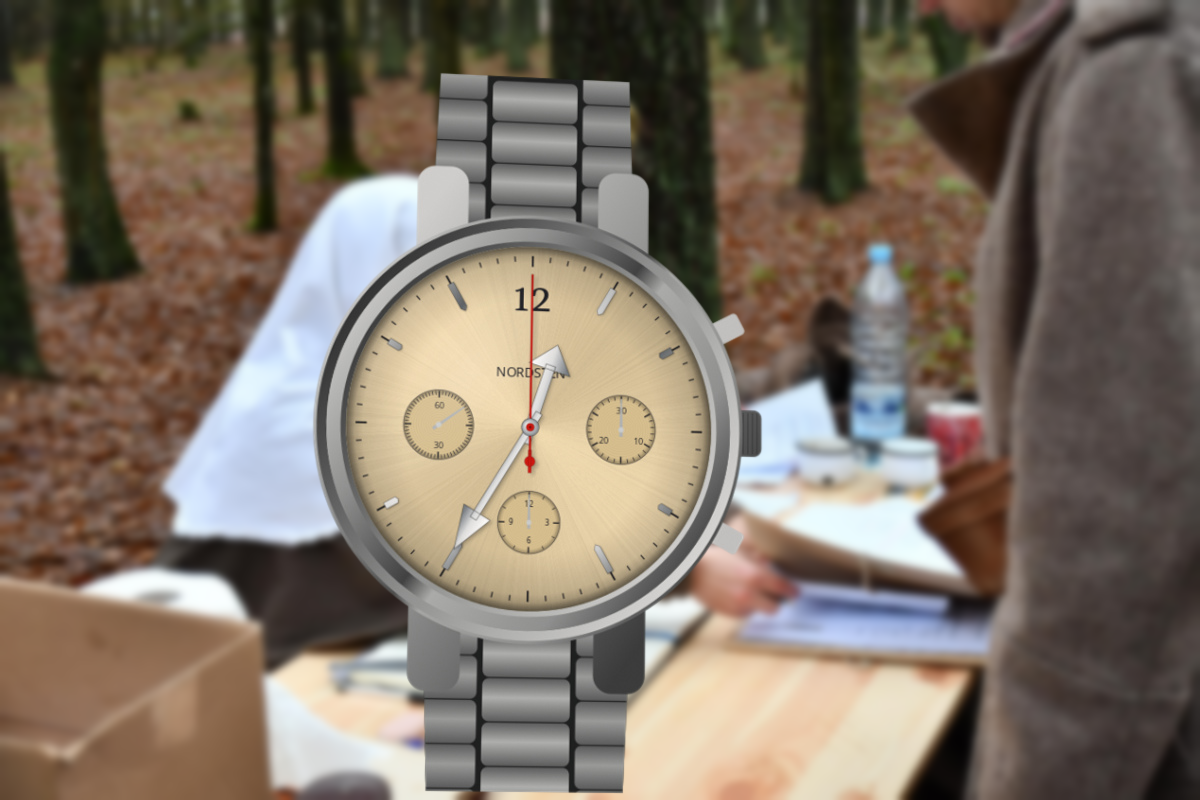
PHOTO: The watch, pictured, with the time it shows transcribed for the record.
12:35:09
